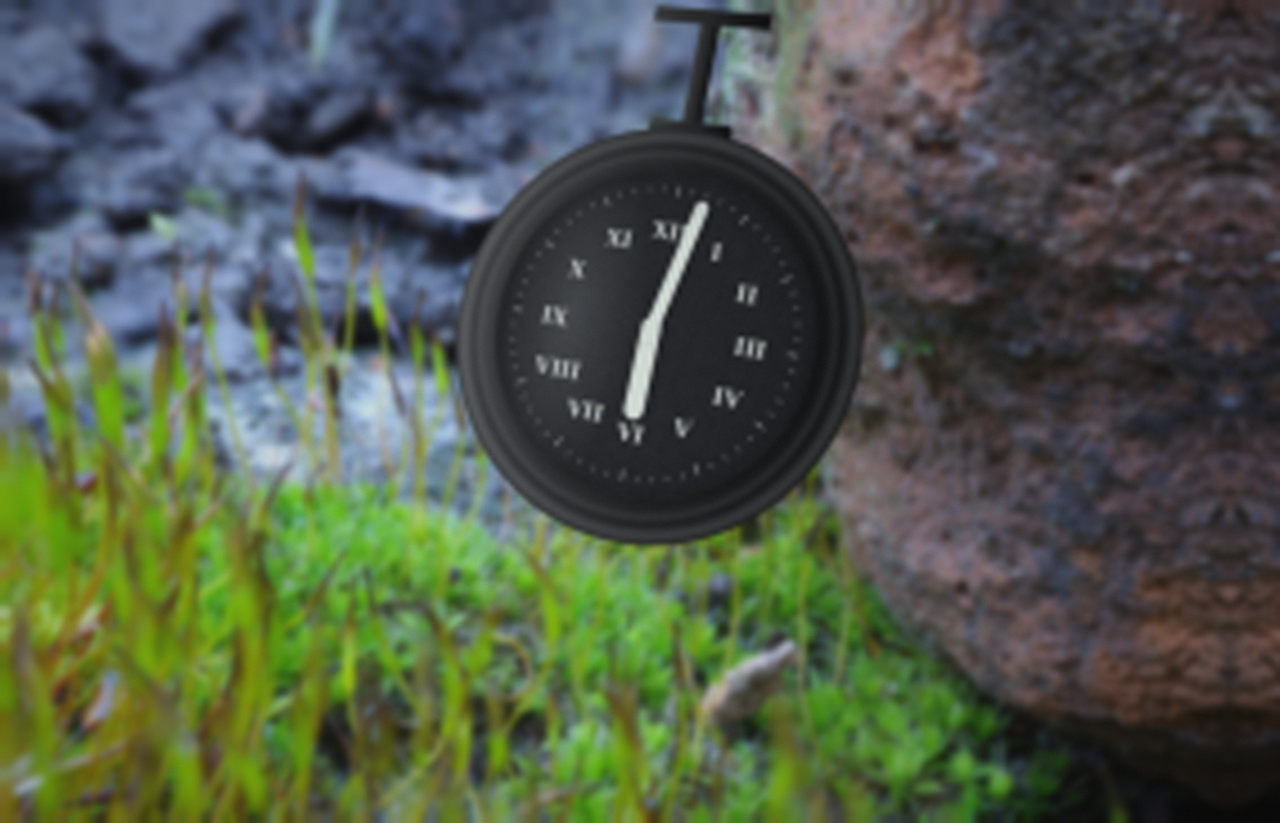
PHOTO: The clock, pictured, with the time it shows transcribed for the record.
6:02
